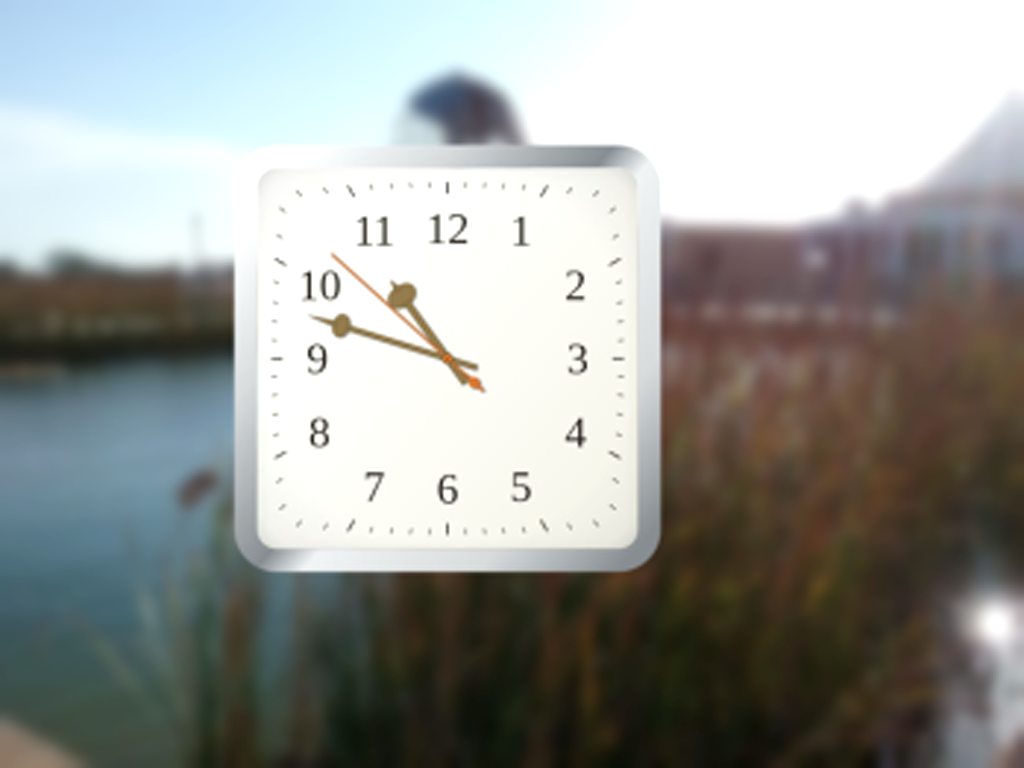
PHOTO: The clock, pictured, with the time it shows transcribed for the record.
10:47:52
